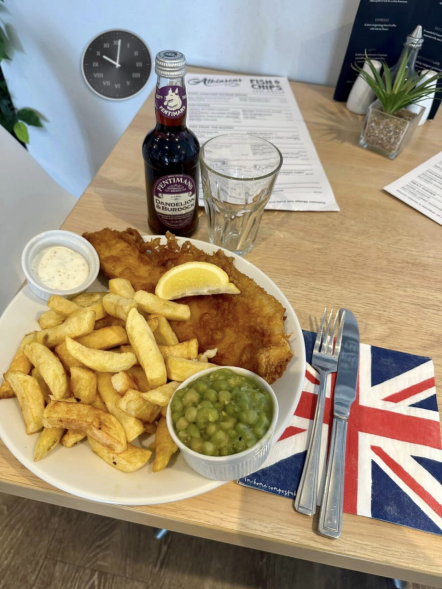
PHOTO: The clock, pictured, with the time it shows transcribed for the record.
10:01
